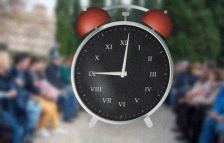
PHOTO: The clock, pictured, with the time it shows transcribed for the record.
9:01
